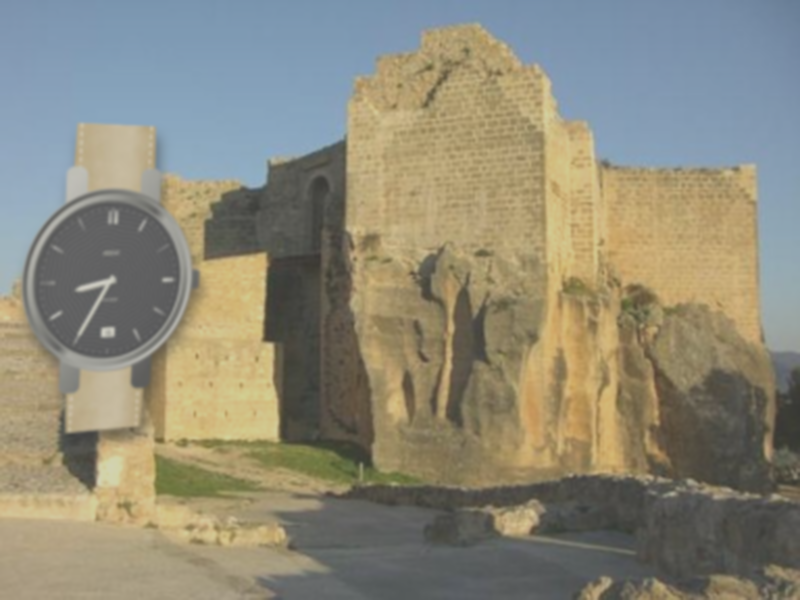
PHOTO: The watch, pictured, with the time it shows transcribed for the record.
8:35
